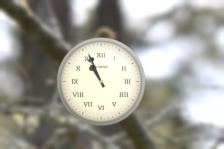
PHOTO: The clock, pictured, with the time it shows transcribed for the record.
10:56
